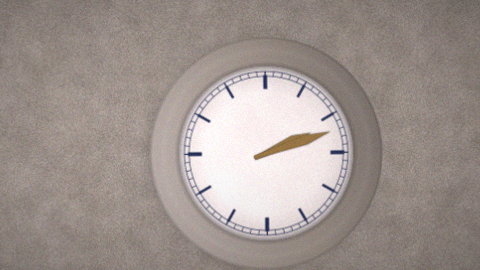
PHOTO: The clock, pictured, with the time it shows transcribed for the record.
2:12
